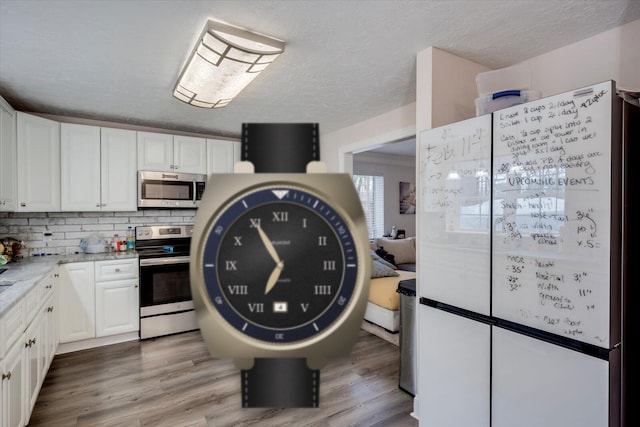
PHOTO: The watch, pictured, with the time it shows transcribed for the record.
6:55
